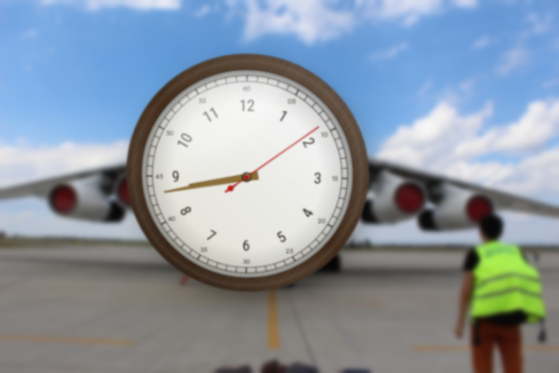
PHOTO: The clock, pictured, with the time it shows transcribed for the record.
8:43:09
